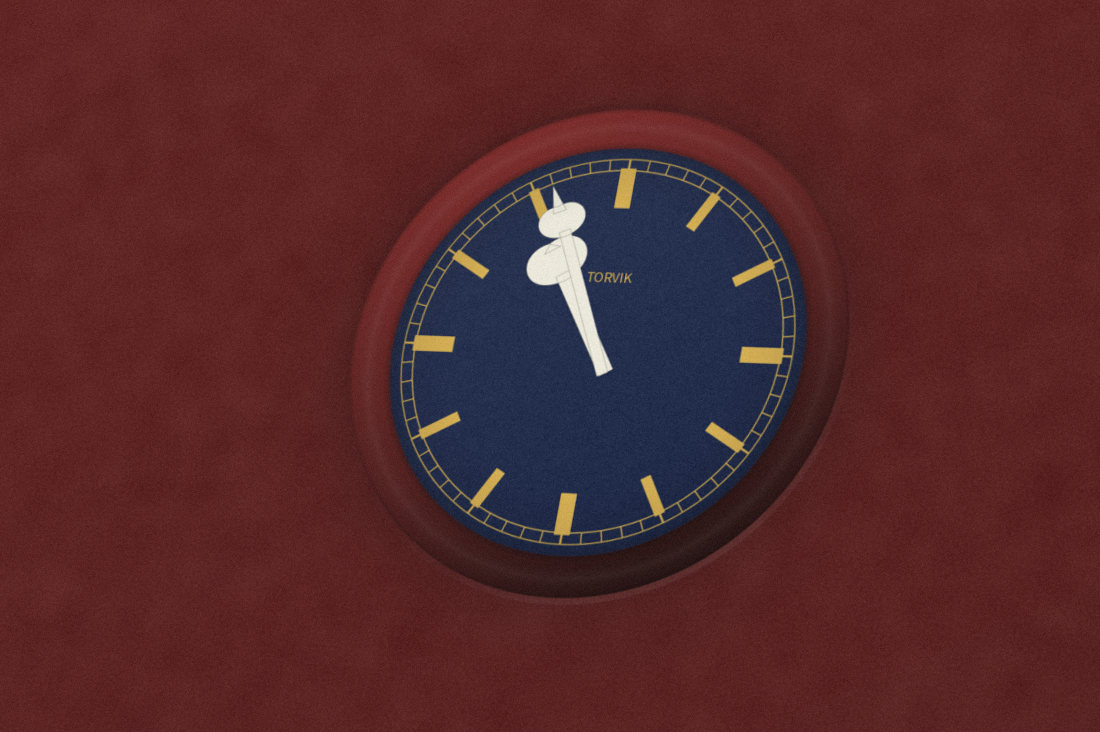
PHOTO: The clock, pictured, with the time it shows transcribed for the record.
10:56
